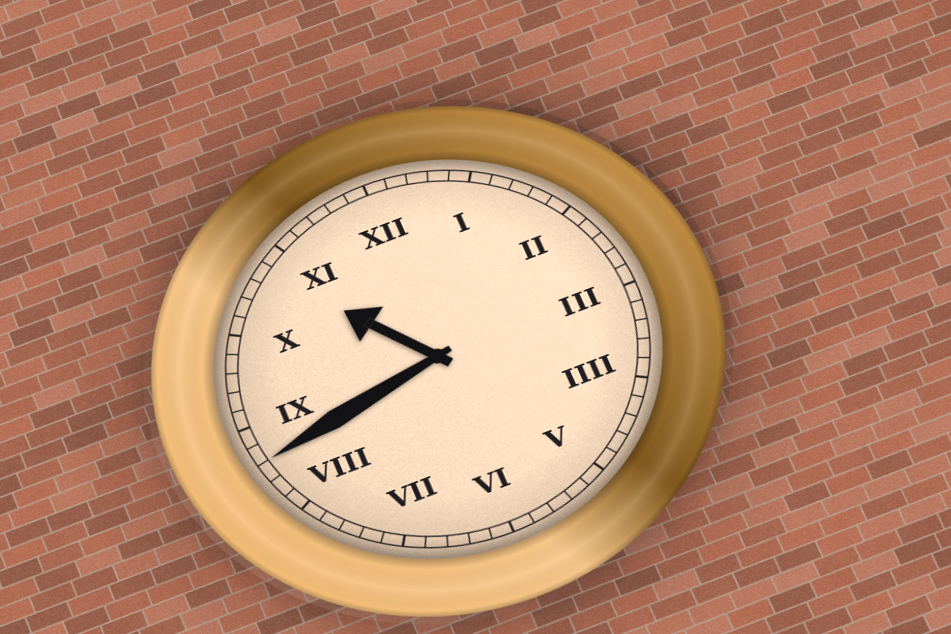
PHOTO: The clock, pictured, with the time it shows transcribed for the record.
10:43
